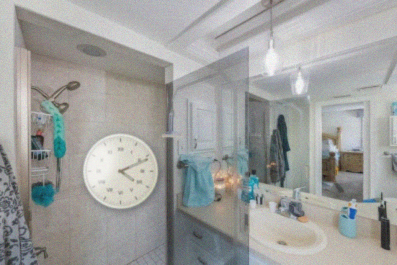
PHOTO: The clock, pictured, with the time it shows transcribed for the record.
4:11
